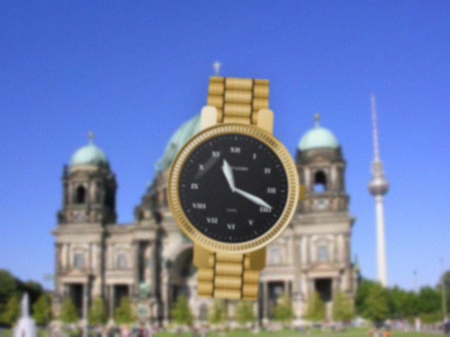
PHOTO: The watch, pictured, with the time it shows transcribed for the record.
11:19
